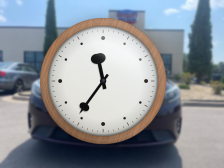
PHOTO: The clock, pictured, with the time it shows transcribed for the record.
11:36
